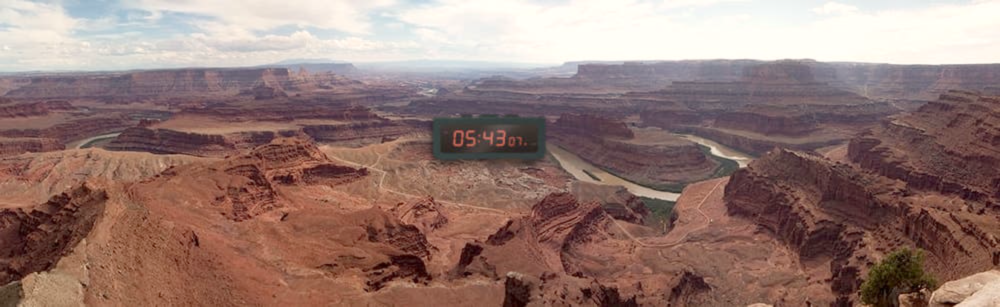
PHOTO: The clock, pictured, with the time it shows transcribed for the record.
5:43
